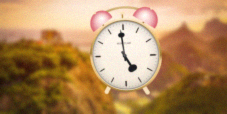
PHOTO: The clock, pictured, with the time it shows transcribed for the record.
4:59
